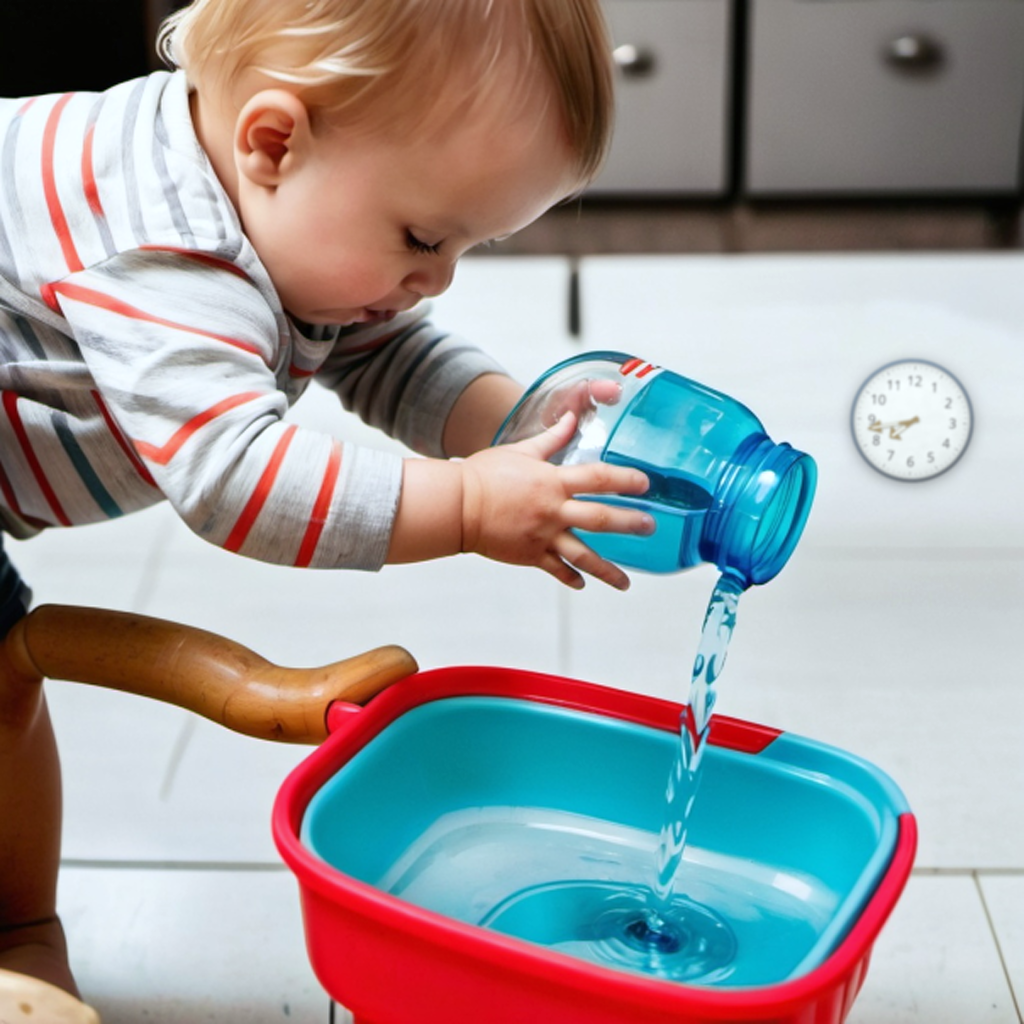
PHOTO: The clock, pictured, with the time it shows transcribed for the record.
7:43
